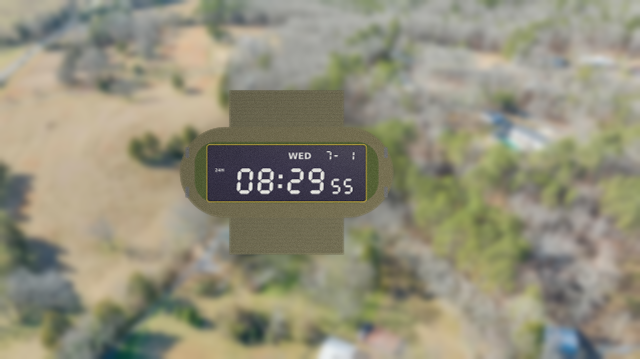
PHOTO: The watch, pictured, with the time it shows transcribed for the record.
8:29:55
